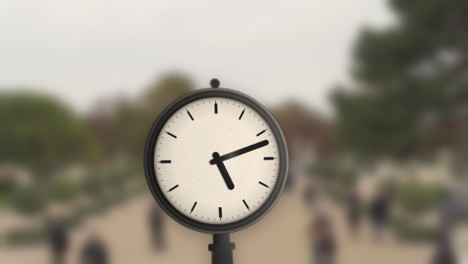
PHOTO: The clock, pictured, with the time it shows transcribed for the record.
5:12
